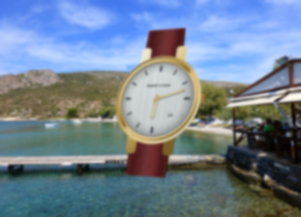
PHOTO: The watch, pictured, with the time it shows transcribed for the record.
6:12
